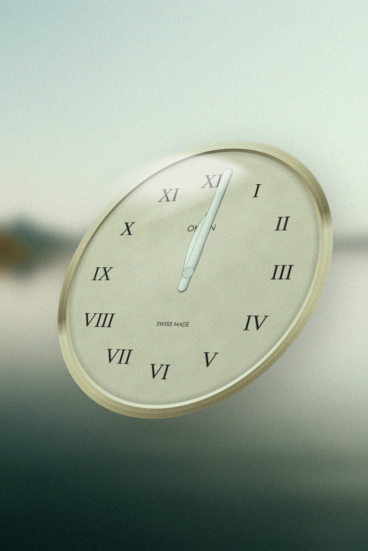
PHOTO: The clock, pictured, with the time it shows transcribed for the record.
12:01
